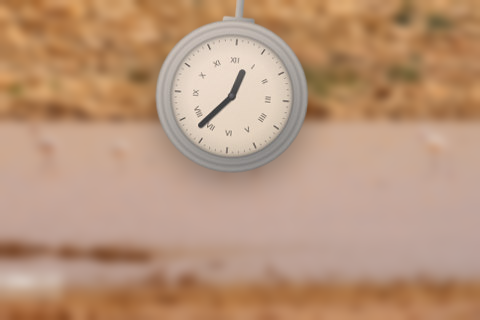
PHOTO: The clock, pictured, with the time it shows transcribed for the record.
12:37
